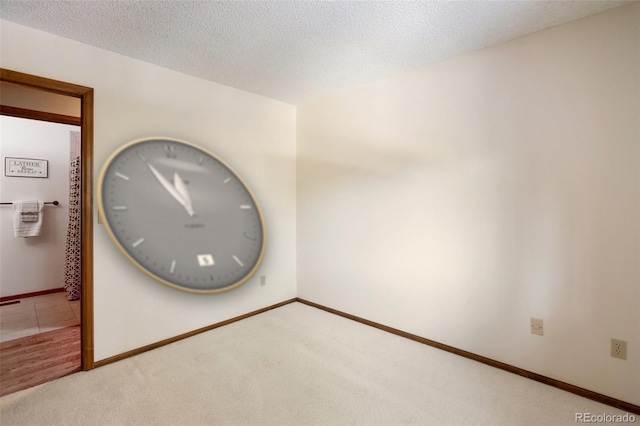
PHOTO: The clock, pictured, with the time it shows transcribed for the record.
11:55
